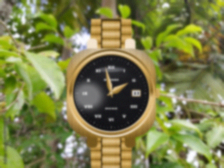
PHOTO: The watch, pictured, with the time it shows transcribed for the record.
1:58
